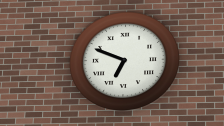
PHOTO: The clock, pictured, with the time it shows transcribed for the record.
6:49
